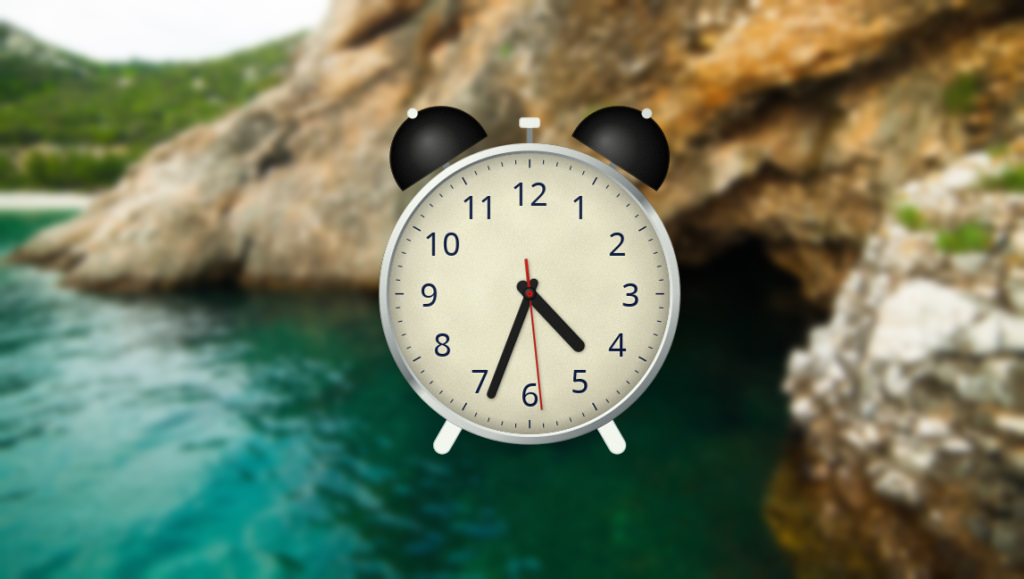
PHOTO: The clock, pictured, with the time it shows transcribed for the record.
4:33:29
